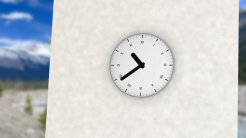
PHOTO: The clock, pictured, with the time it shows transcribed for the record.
10:39
